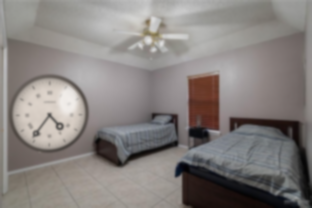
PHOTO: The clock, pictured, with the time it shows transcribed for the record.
4:36
